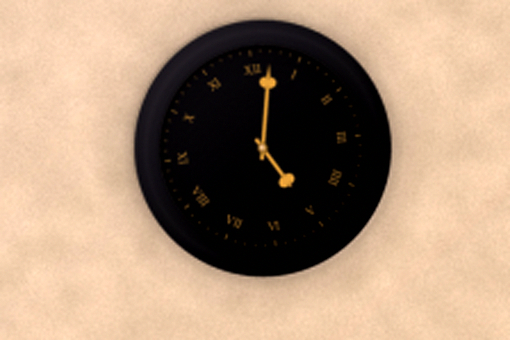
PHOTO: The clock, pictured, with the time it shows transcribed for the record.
5:02
